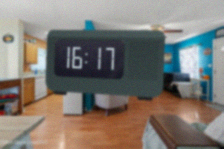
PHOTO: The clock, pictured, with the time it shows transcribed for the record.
16:17
